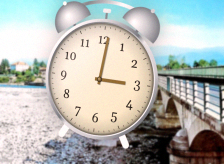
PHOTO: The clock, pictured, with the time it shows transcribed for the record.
3:01
